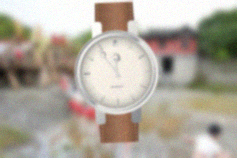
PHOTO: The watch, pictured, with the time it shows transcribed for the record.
11:54
